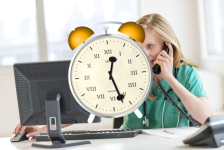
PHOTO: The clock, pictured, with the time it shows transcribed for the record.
12:27
